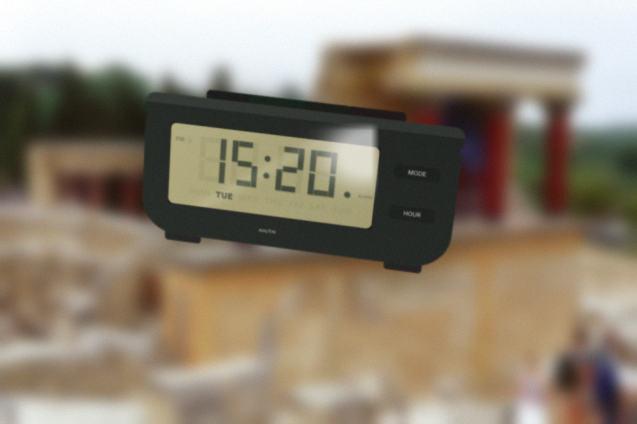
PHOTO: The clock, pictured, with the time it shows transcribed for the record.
15:20
